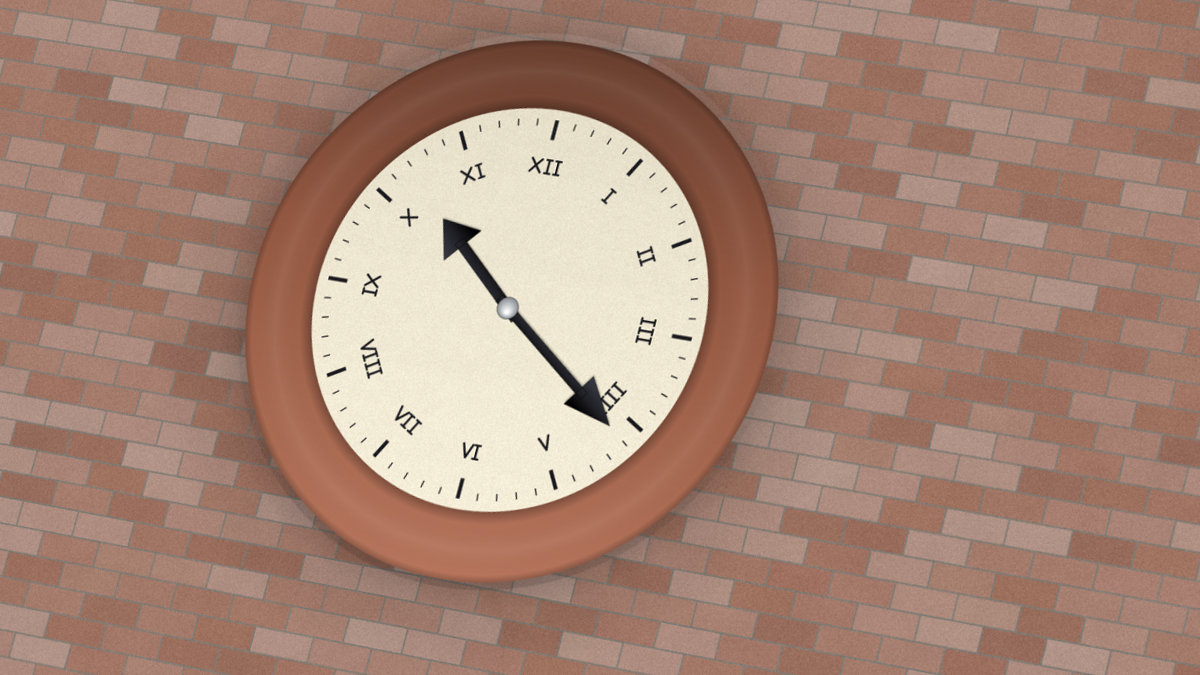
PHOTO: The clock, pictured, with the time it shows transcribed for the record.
10:21
